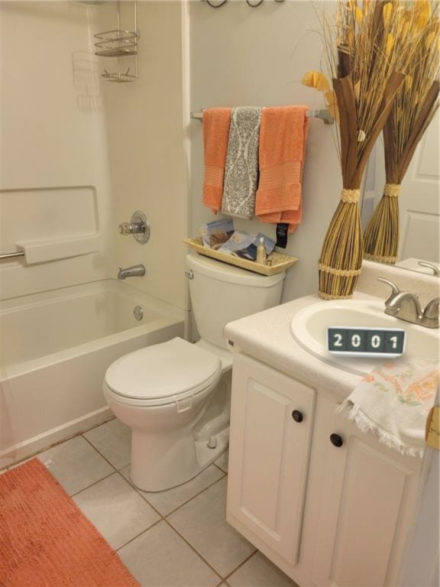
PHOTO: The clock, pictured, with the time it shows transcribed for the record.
20:01
